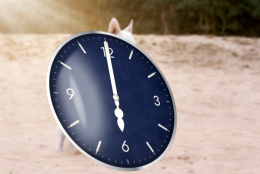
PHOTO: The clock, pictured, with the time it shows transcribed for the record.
6:00
